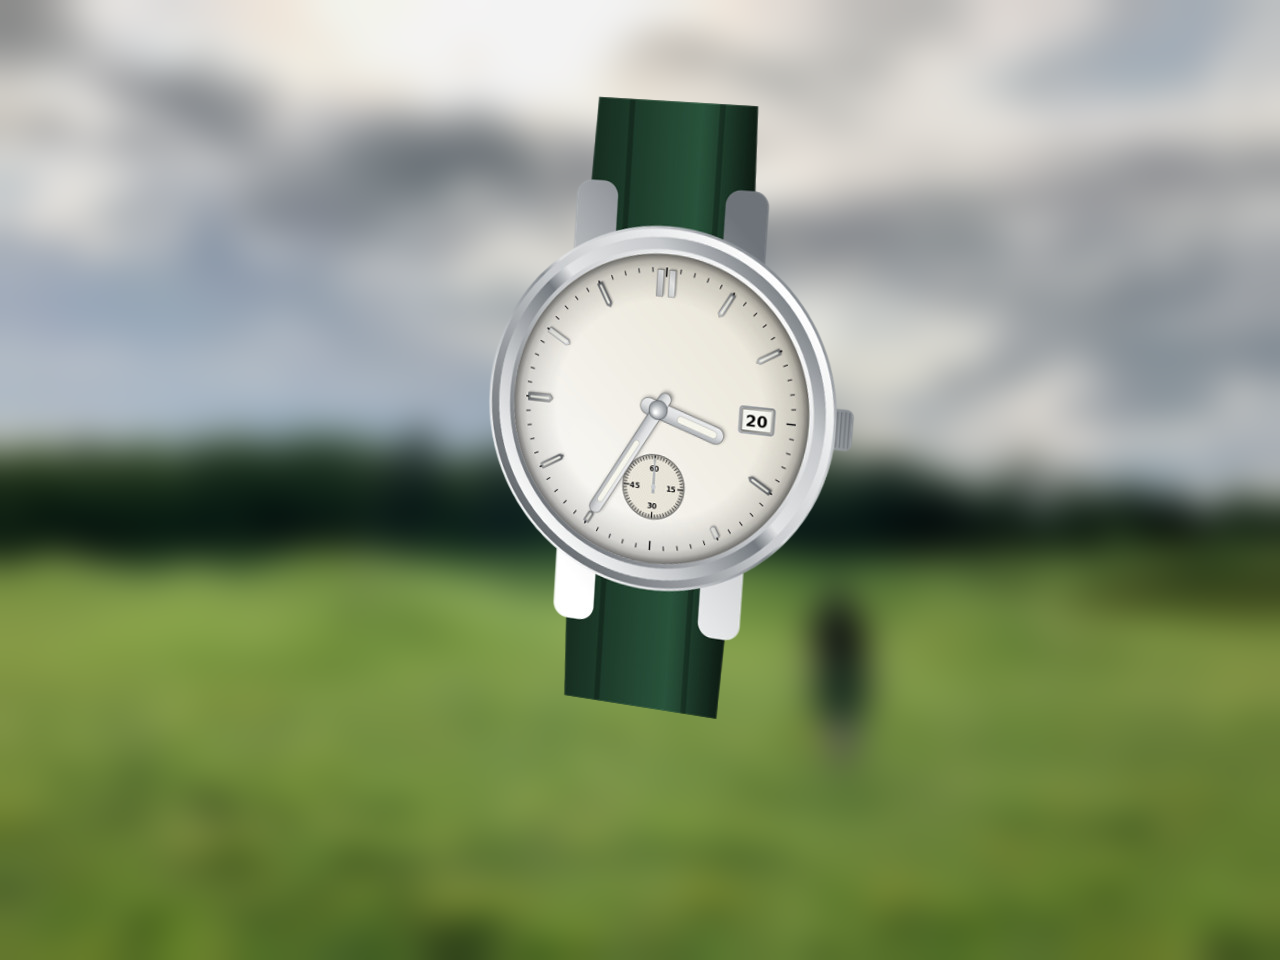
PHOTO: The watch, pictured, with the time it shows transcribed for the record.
3:35
